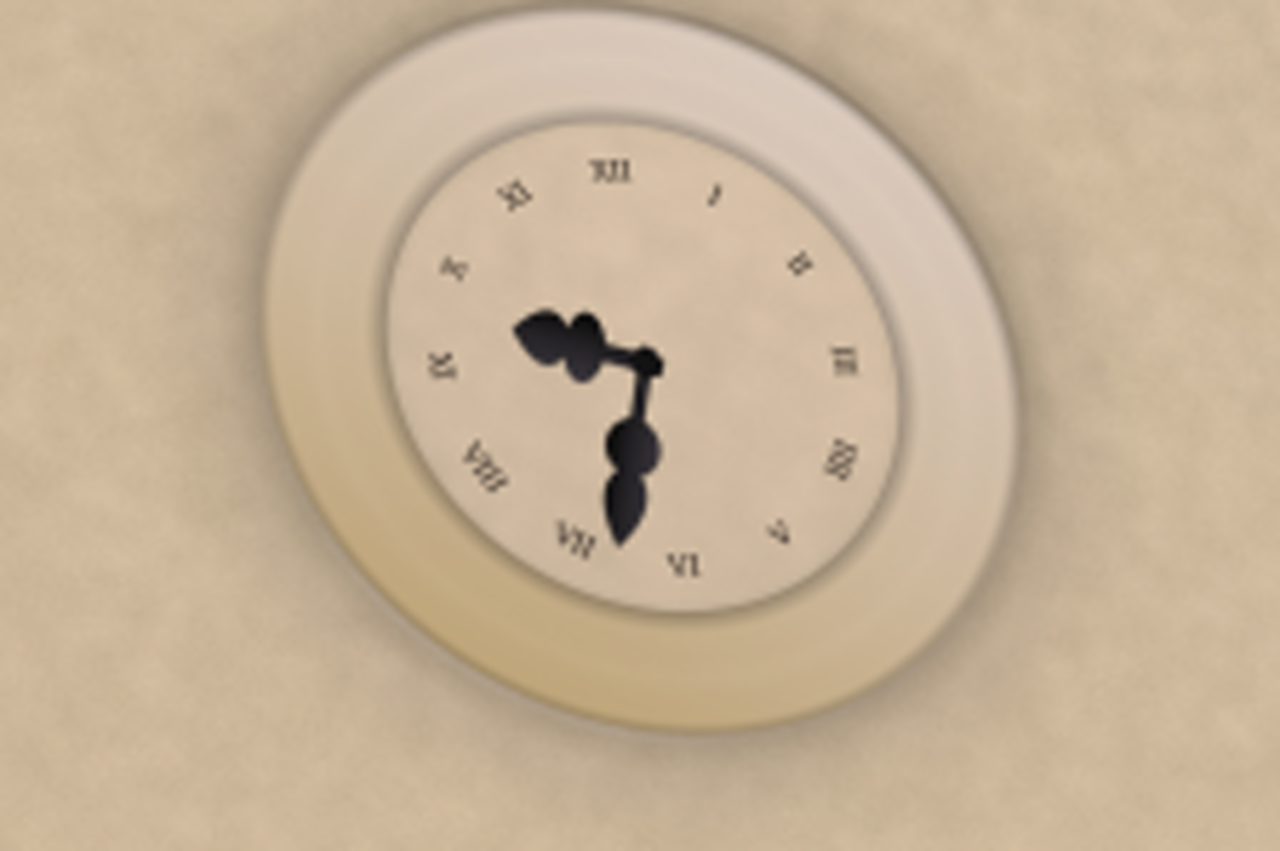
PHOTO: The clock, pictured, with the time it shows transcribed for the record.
9:33
